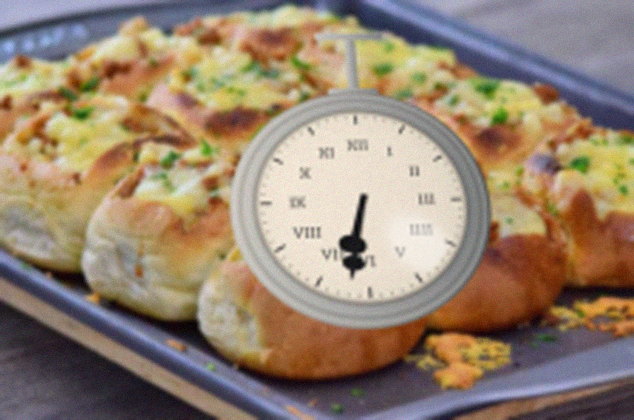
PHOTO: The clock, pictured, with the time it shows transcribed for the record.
6:32
